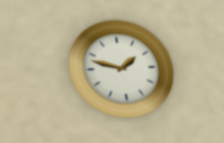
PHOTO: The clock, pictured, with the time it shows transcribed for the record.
1:48
